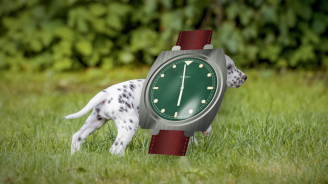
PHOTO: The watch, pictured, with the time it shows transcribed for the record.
5:59
